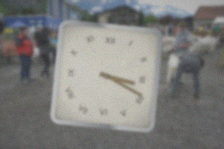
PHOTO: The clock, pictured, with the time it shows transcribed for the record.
3:19
